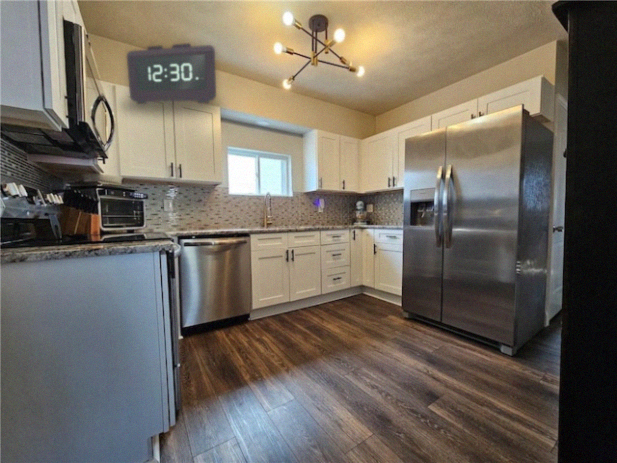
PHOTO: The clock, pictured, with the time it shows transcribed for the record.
12:30
